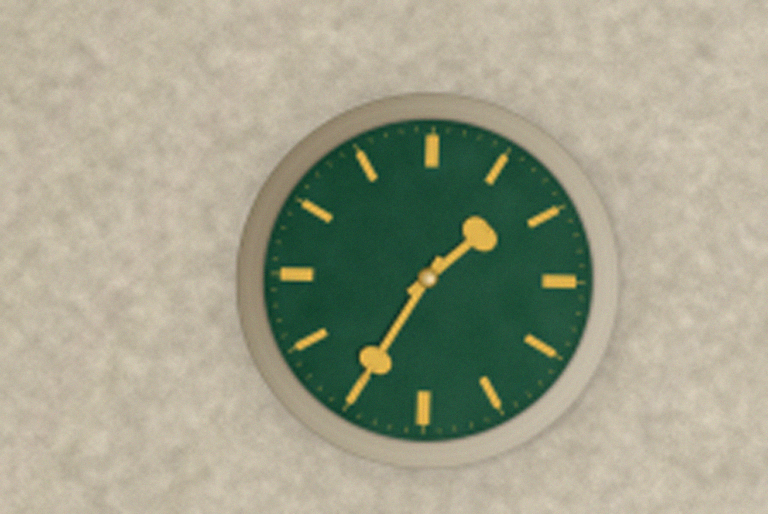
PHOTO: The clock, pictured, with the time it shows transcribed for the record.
1:35
